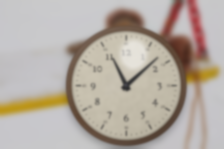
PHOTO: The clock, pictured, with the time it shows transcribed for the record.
11:08
